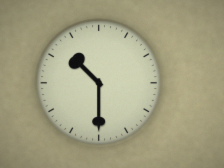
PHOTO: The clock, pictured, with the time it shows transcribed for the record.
10:30
